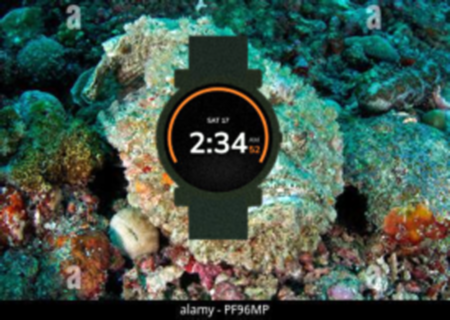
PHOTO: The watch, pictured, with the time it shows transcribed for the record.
2:34
